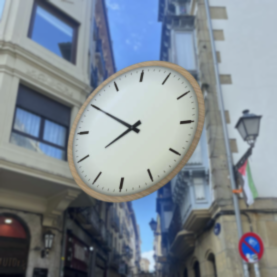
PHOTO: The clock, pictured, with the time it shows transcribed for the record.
7:50
